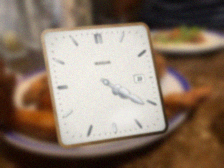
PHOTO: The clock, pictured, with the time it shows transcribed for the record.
4:21
